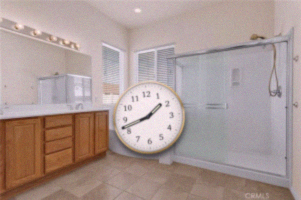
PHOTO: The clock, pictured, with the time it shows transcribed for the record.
1:42
